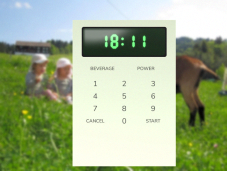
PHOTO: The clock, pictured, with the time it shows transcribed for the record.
18:11
